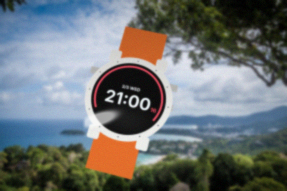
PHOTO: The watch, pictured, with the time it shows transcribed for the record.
21:00
